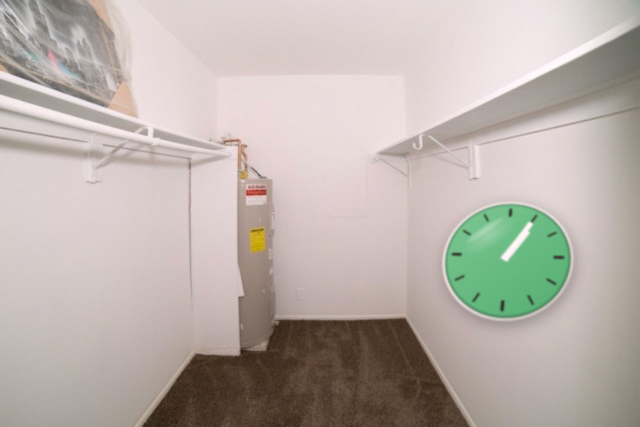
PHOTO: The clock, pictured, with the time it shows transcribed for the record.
1:05
